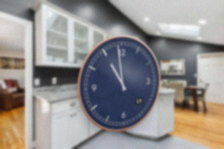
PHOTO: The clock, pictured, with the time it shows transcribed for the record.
10:59
